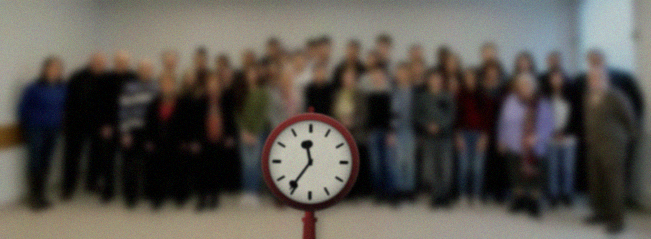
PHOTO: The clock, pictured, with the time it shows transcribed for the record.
11:36
